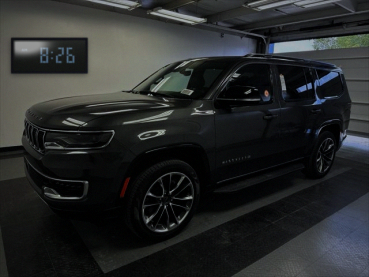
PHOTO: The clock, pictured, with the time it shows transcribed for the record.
8:26
